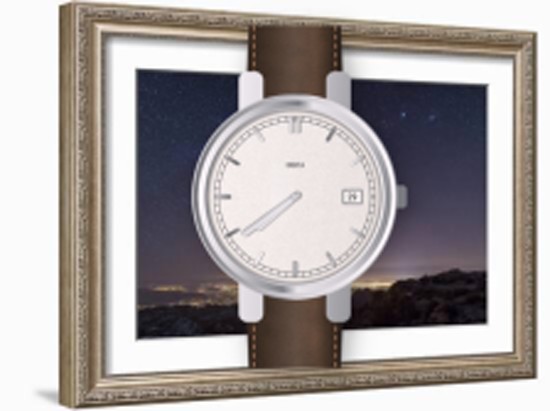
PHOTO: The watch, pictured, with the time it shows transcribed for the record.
7:39
